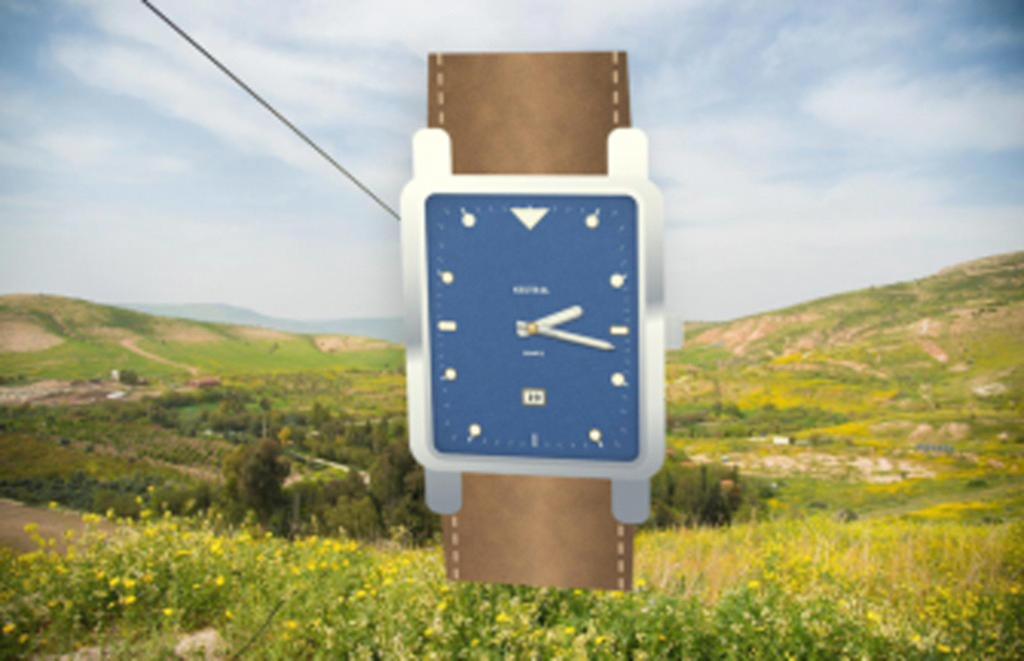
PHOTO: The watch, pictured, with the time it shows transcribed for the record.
2:17
